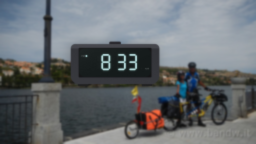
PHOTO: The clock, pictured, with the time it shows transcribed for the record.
8:33
